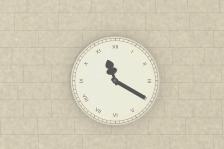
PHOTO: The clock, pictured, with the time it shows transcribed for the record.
11:20
